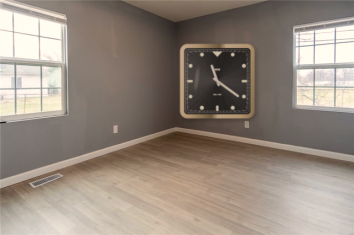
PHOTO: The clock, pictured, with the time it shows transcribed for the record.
11:21
